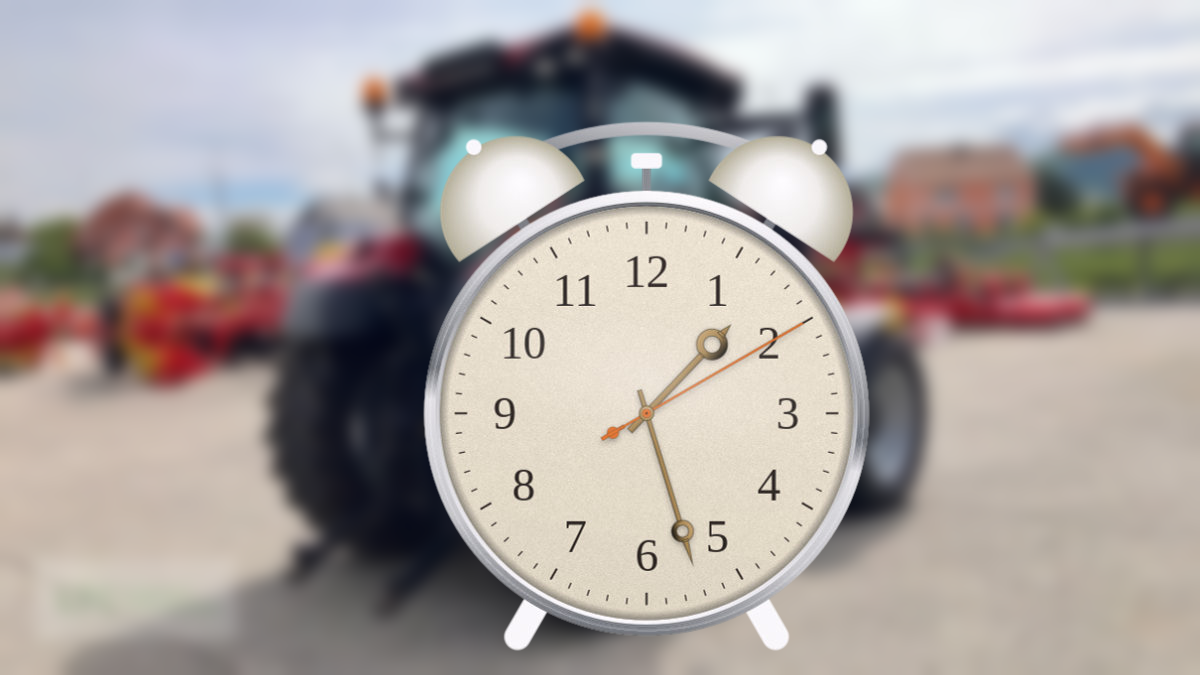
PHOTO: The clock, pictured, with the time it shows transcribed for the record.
1:27:10
